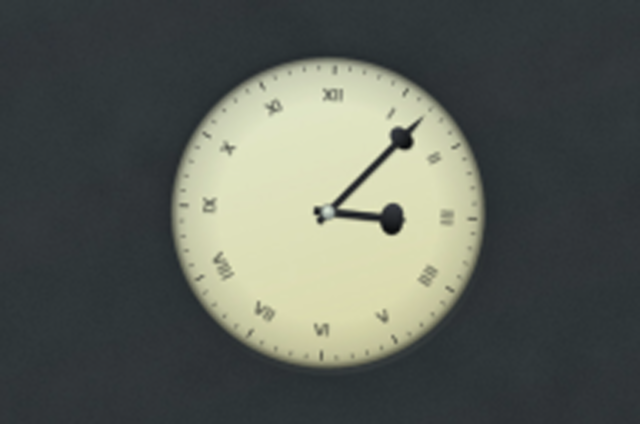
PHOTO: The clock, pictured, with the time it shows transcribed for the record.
3:07
